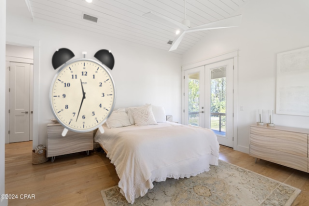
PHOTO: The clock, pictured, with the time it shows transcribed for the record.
11:33
